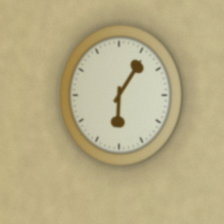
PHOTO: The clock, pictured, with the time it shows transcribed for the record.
6:06
